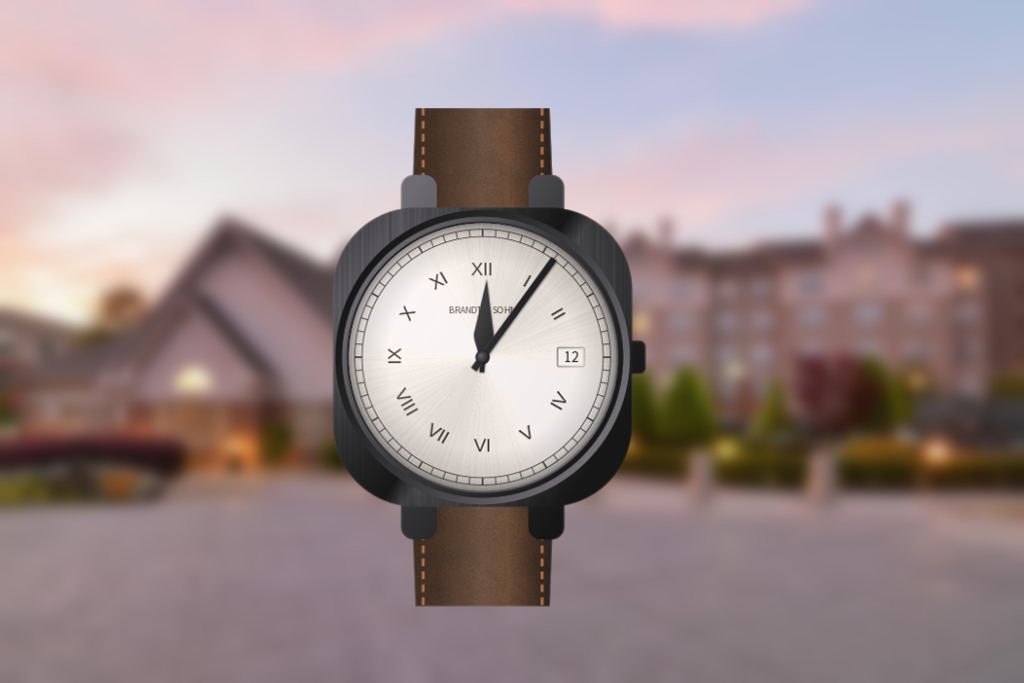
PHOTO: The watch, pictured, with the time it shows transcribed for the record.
12:06
